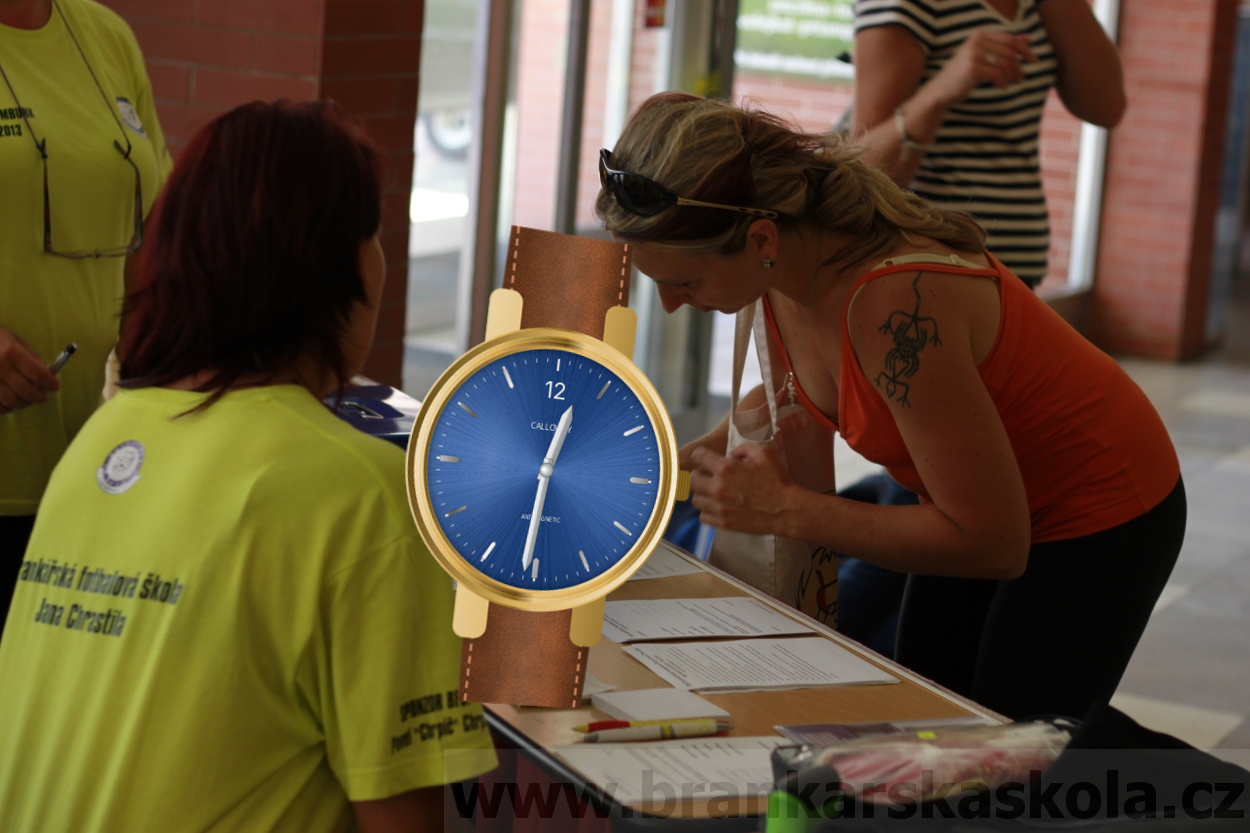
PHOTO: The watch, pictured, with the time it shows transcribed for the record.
12:31
